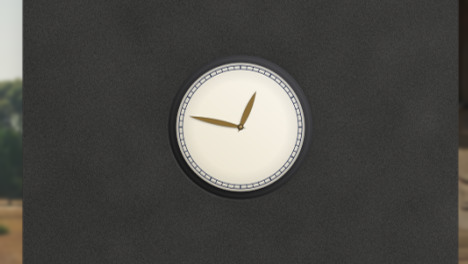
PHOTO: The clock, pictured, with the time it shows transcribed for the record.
12:47
